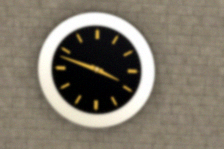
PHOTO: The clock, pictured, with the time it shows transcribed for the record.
3:48
